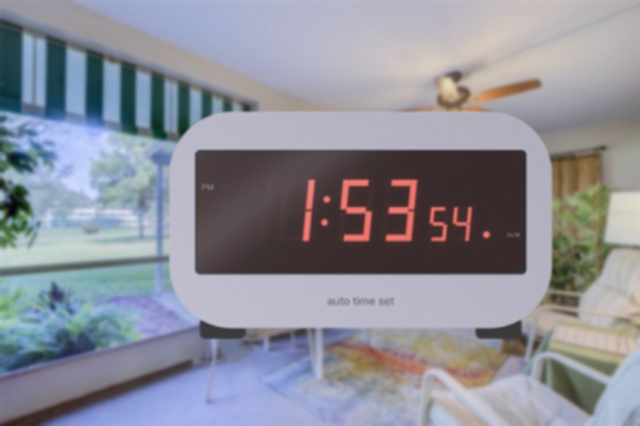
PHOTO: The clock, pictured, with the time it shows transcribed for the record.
1:53:54
